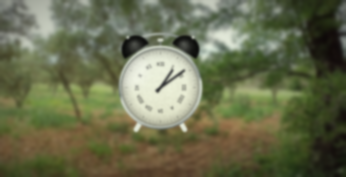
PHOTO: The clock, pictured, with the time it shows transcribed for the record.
1:09
